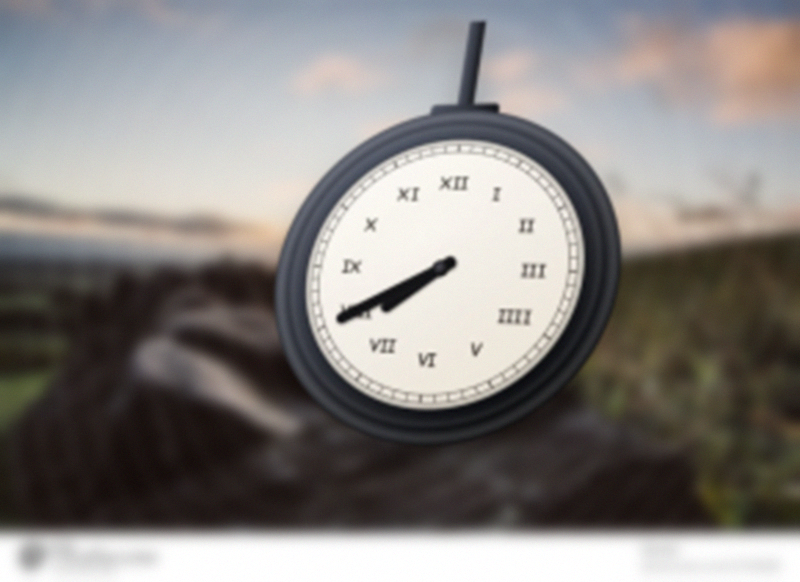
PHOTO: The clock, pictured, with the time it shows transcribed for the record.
7:40
